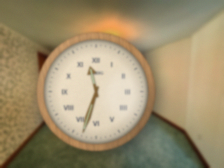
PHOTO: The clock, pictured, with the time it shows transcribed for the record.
11:33
